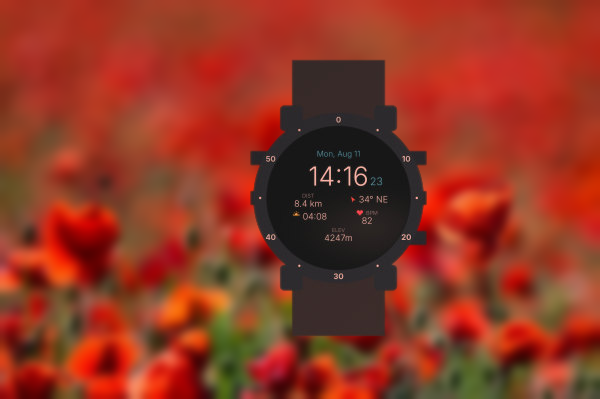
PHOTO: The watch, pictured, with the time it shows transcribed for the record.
14:16:23
